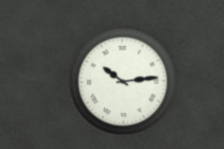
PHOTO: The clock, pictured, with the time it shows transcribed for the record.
10:14
